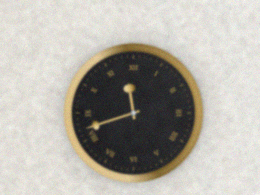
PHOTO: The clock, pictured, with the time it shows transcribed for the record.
11:42
